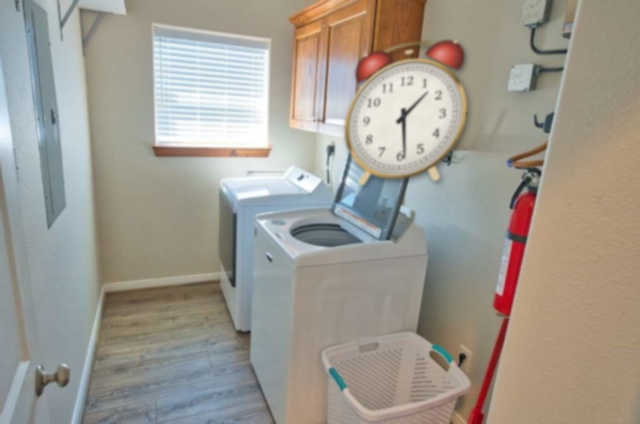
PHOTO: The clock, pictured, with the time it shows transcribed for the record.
1:29
